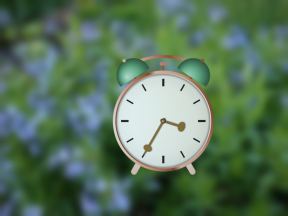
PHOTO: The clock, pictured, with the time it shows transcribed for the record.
3:35
